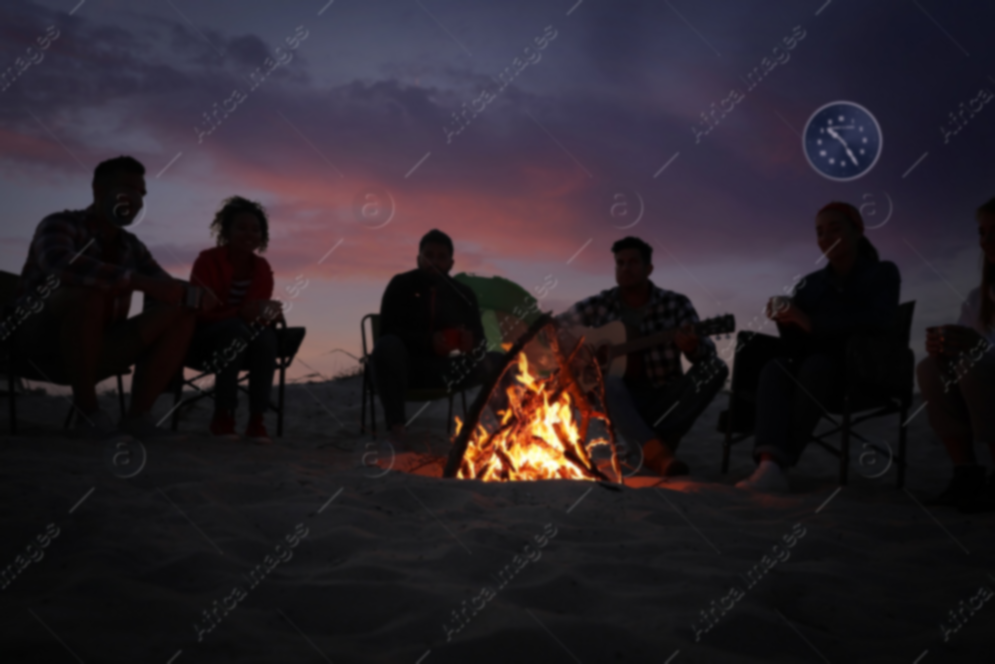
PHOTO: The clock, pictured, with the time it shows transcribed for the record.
10:25
